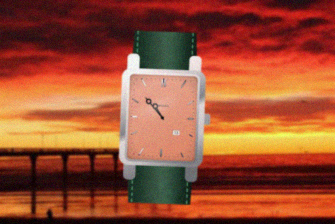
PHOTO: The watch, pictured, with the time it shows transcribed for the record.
10:53
